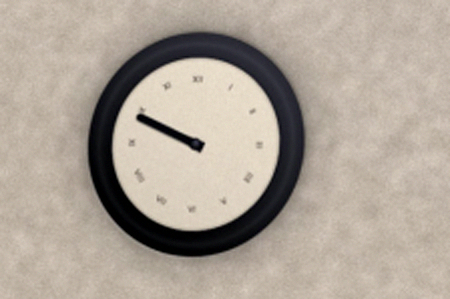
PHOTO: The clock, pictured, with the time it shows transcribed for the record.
9:49
